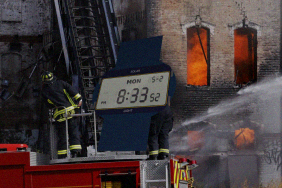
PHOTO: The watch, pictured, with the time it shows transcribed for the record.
8:33:52
